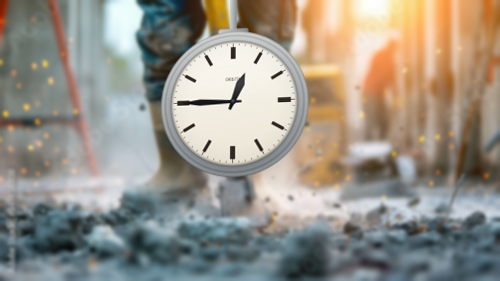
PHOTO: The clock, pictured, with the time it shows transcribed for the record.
12:45
